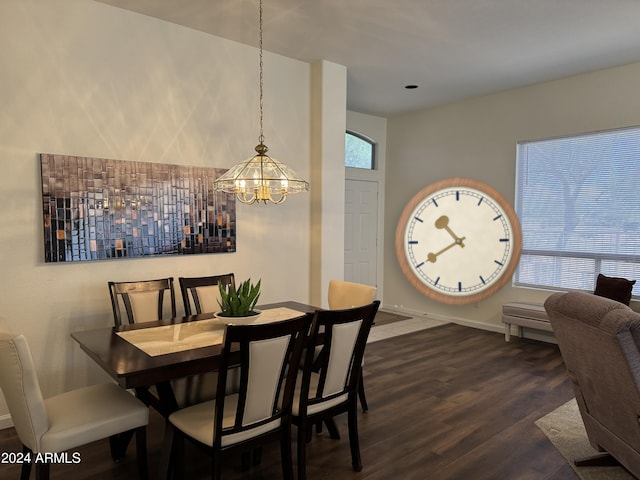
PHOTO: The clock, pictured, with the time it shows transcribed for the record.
10:40
